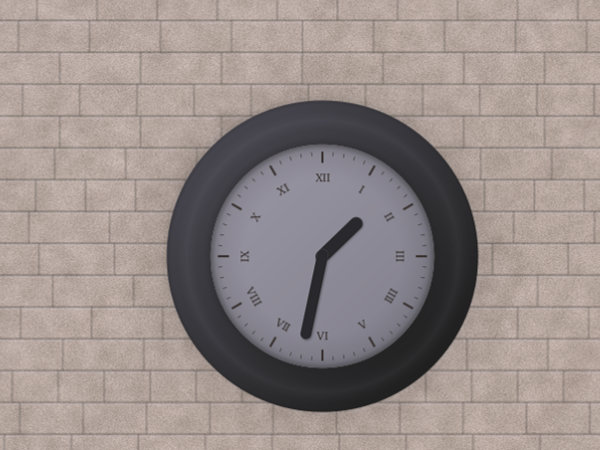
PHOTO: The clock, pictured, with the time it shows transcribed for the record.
1:32
